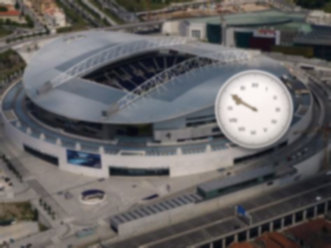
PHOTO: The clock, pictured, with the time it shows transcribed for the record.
9:50
